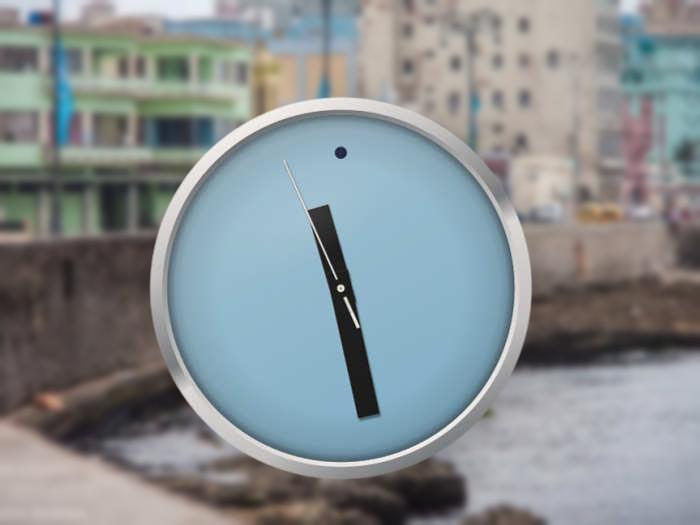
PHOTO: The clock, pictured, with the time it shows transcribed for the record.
11:27:56
